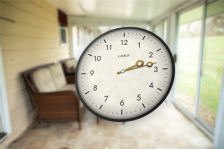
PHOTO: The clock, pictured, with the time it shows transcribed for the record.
2:13
